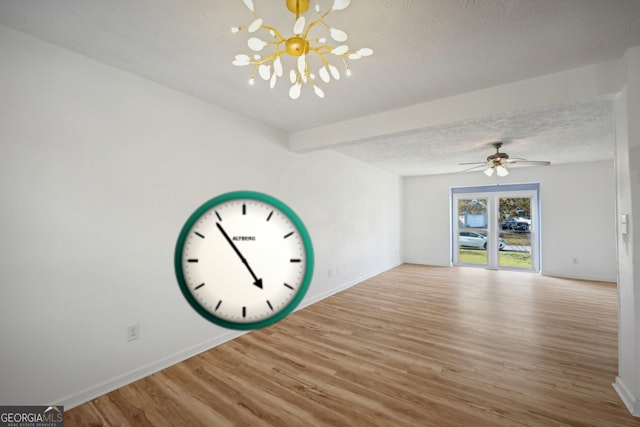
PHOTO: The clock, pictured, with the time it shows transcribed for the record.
4:54
